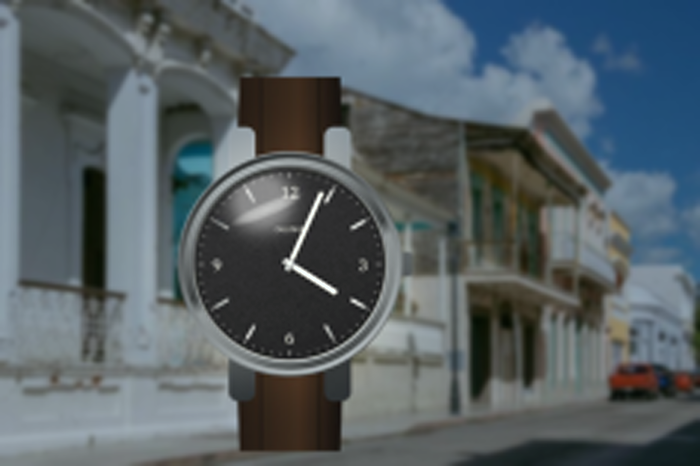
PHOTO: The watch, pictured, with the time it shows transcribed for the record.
4:04
